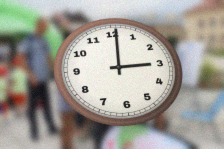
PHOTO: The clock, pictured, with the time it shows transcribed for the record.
3:01
